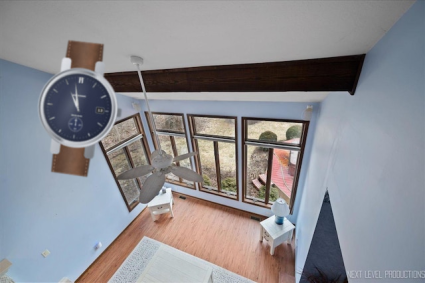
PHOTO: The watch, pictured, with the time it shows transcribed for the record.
10:58
